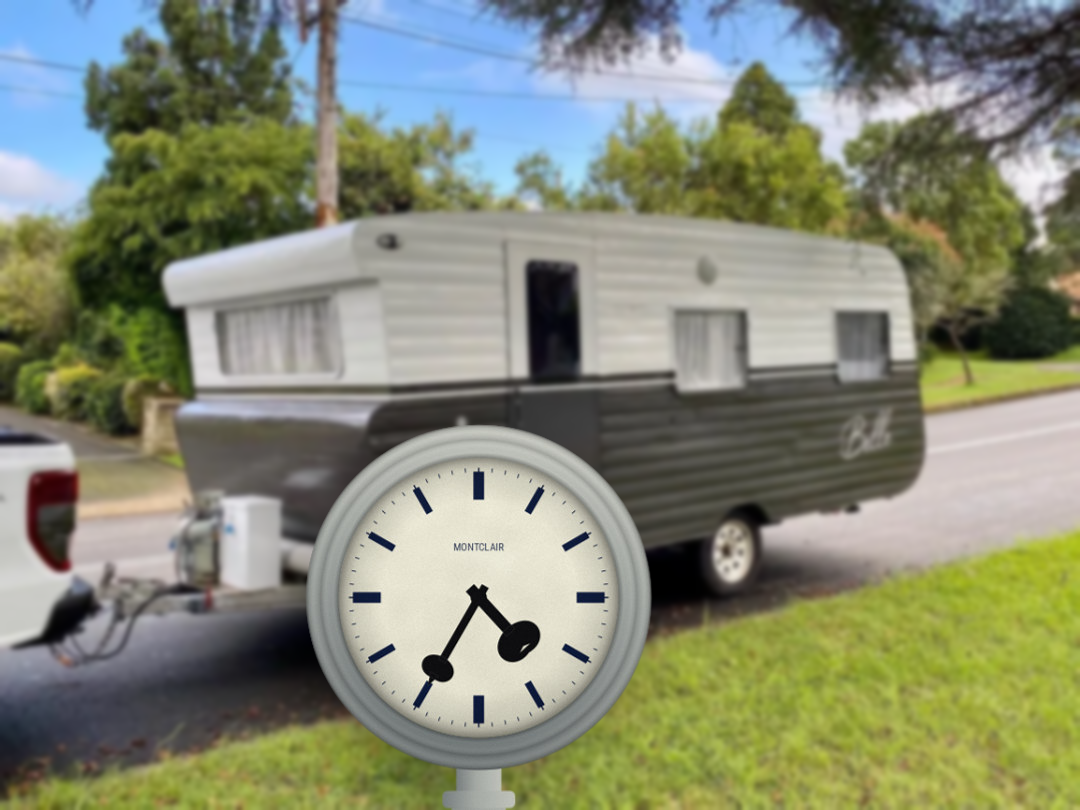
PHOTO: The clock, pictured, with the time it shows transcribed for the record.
4:35
